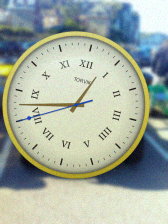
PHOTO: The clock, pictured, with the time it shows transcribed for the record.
12:42:40
